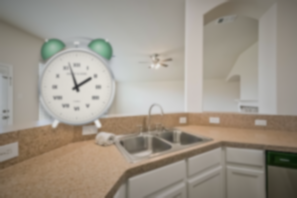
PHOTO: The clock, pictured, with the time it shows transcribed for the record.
1:57
